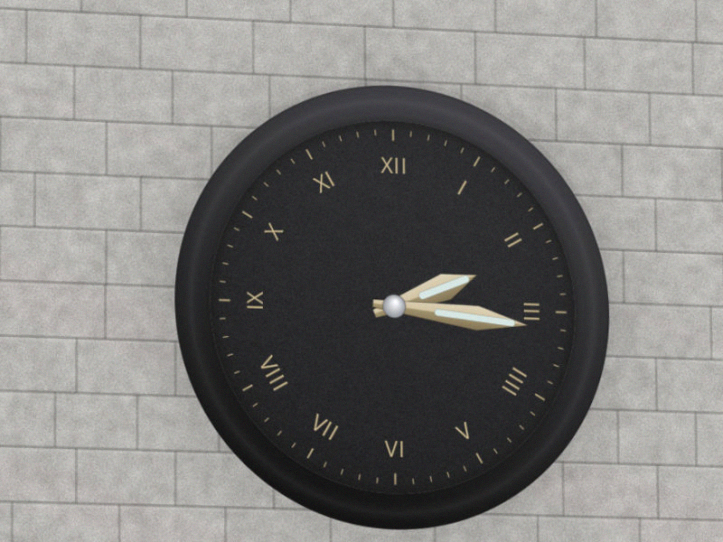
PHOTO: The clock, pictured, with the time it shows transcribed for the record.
2:16
